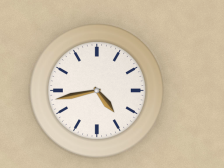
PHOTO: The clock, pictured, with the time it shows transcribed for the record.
4:43
